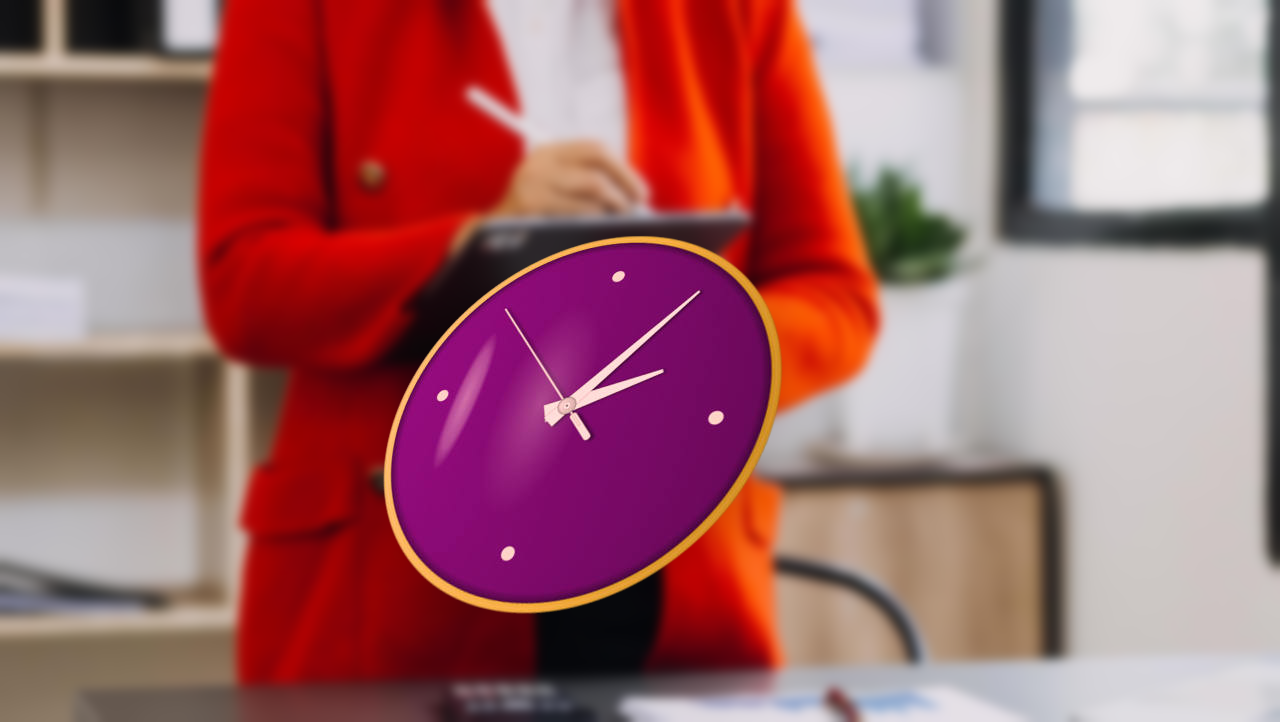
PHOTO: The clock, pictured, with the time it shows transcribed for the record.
2:05:52
